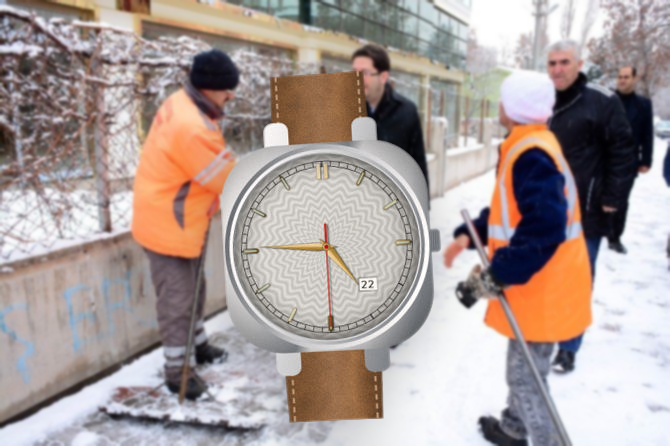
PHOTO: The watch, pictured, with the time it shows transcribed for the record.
4:45:30
